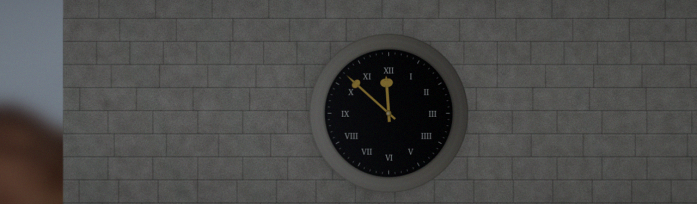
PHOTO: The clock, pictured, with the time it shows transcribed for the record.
11:52
